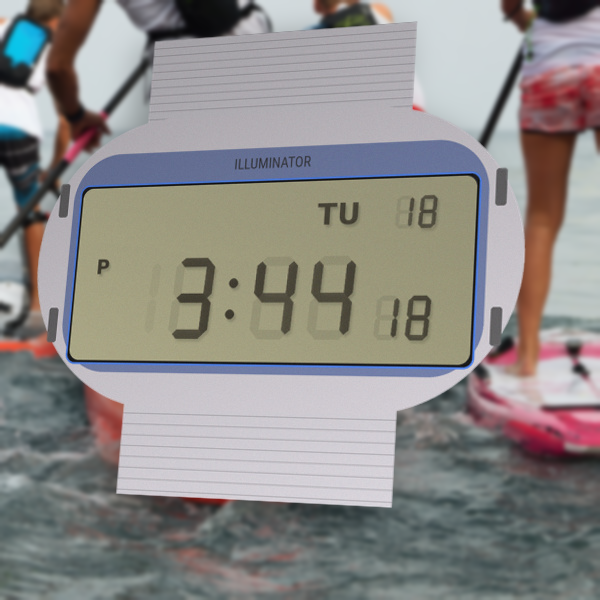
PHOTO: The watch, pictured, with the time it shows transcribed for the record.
3:44:18
